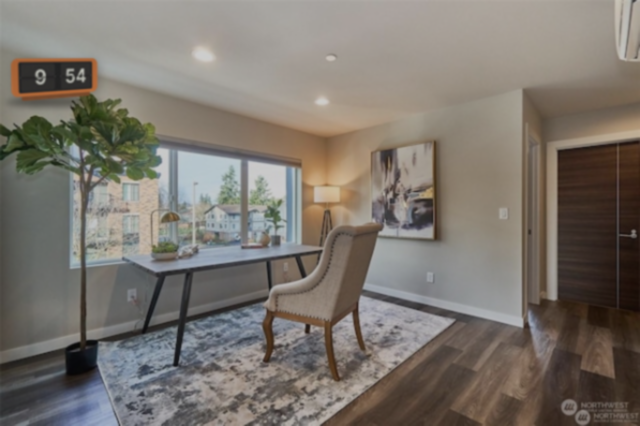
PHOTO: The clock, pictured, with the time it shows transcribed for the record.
9:54
